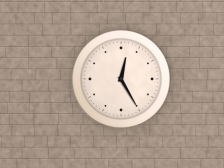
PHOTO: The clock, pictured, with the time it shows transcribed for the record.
12:25
